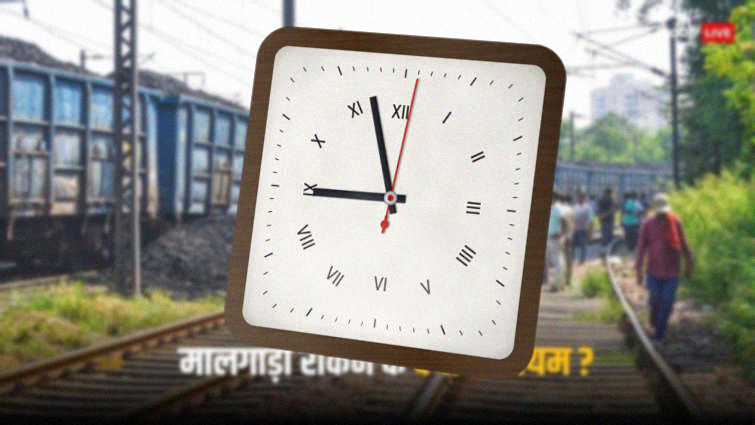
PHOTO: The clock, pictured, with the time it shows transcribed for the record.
8:57:01
